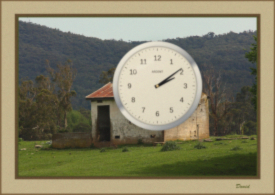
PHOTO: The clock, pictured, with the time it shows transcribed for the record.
2:09
